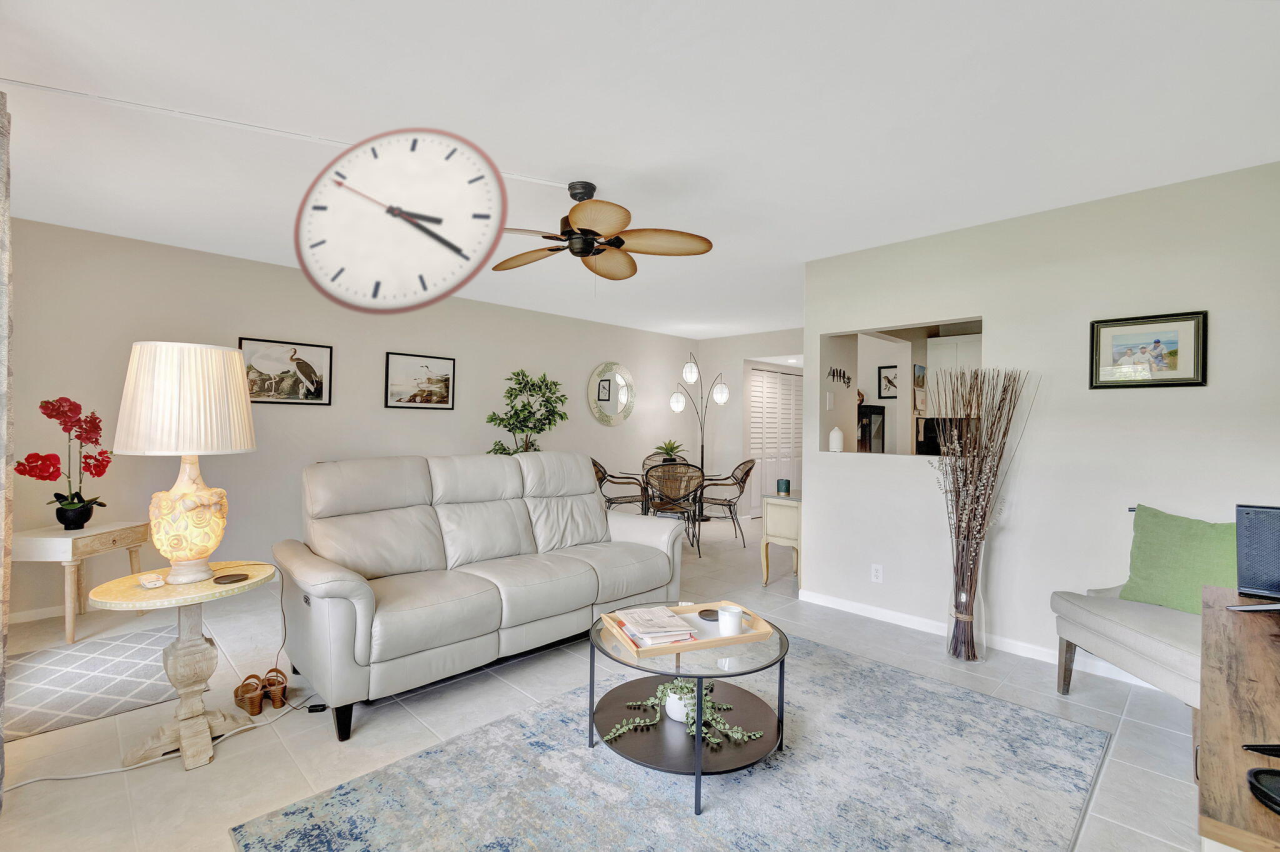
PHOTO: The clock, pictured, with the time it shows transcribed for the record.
3:19:49
